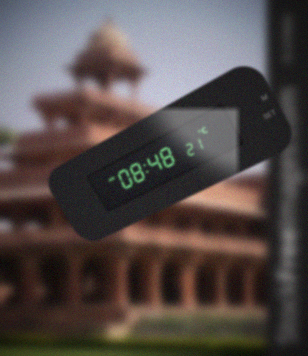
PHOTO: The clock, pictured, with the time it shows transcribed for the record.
8:48
